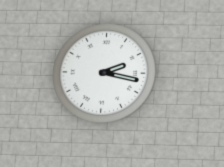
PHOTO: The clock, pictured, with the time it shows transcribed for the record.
2:17
